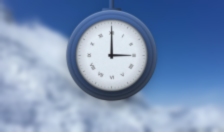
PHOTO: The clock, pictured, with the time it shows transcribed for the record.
3:00
